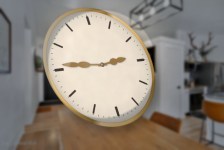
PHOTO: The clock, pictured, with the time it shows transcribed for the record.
2:46
